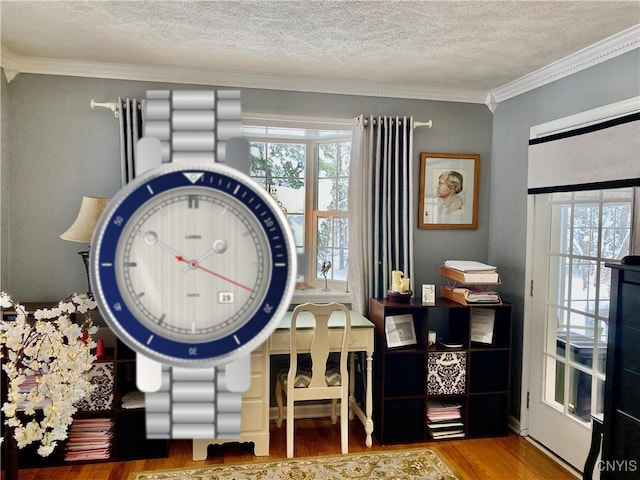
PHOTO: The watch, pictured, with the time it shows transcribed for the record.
1:50:19
